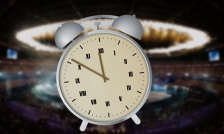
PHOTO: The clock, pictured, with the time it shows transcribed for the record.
11:51
